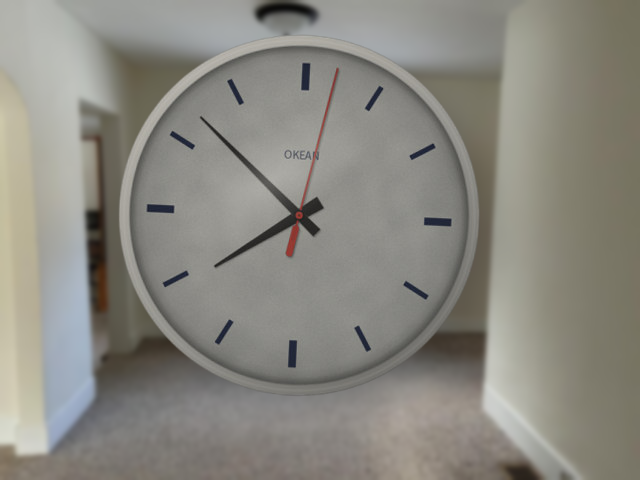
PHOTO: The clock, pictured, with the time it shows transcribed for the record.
7:52:02
